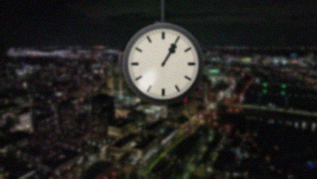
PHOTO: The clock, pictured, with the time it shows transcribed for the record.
1:05
